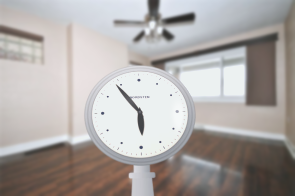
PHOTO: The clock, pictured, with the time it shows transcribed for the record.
5:54
